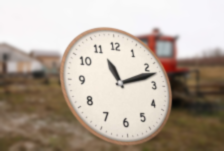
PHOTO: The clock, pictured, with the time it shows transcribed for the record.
11:12
